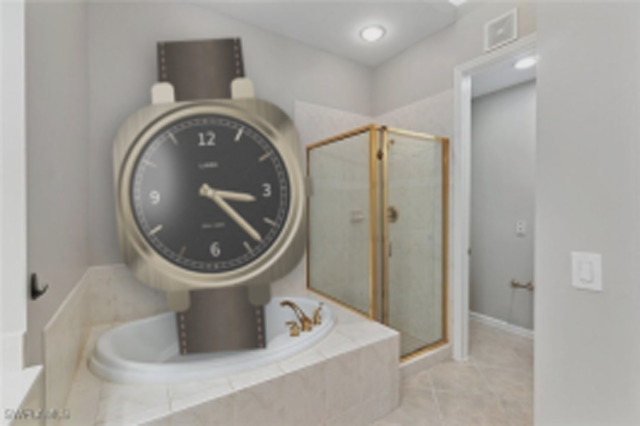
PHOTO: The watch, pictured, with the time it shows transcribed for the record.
3:23
